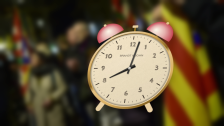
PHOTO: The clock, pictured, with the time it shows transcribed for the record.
8:02
